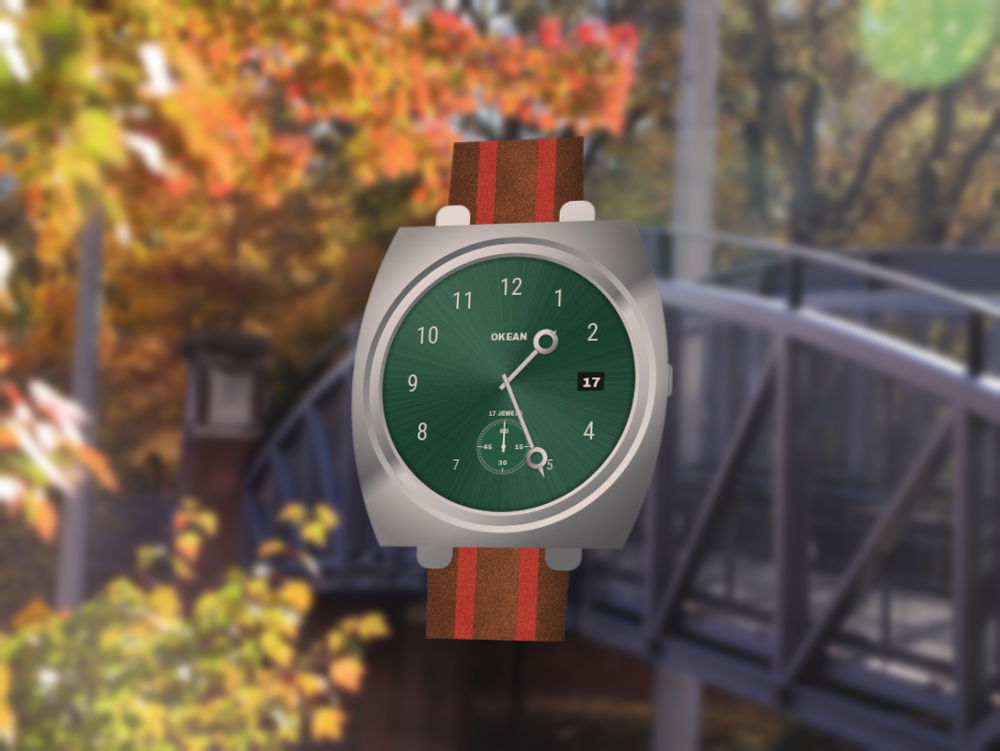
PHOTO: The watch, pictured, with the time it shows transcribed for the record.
1:26
